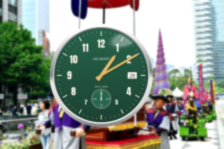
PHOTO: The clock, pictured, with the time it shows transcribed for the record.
1:10
